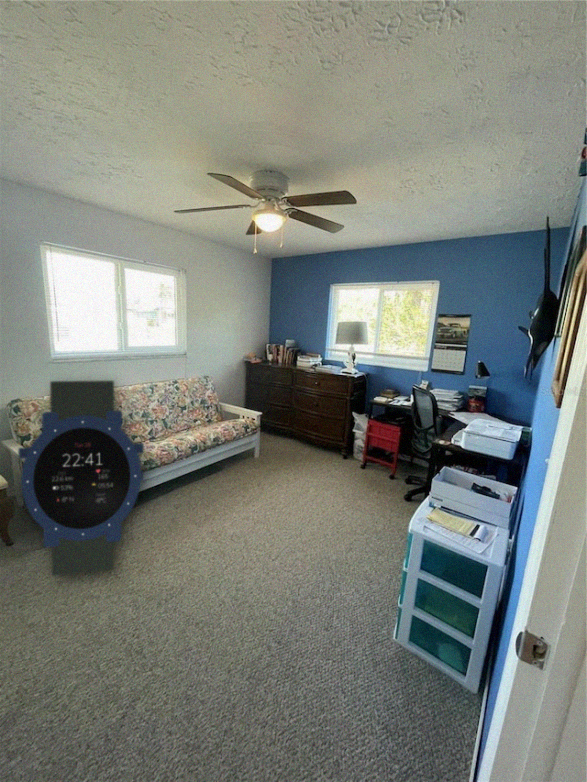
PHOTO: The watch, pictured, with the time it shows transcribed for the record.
22:41
